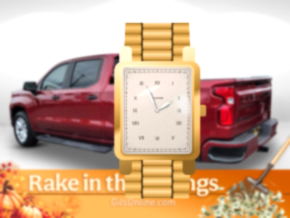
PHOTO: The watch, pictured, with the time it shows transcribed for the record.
1:56
